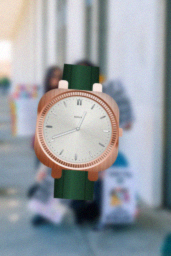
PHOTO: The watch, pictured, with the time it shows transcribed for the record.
12:41
